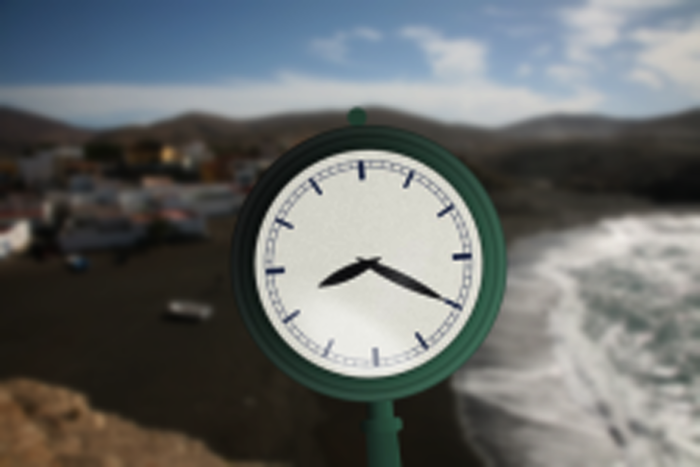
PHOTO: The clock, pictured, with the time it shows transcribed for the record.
8:20
